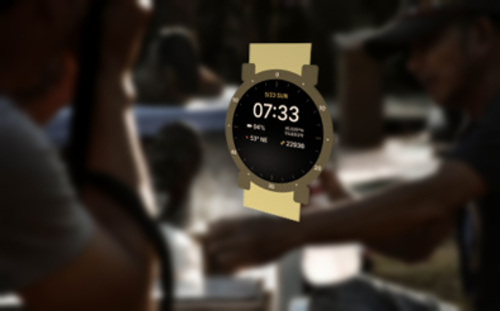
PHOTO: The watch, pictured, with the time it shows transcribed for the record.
7:33
